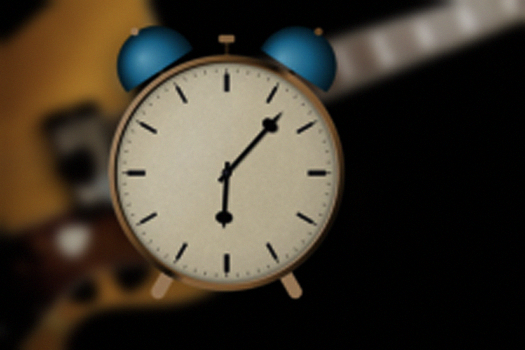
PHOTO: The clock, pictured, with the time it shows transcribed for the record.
6:07
